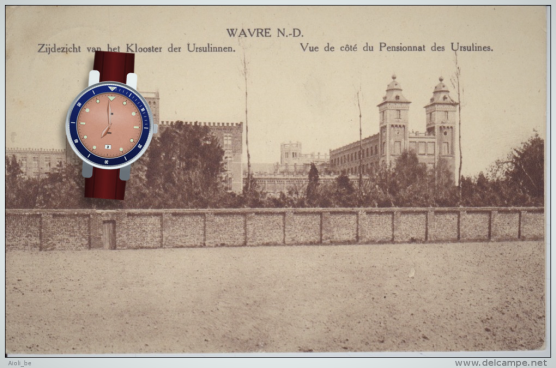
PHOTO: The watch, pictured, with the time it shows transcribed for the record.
6:59
